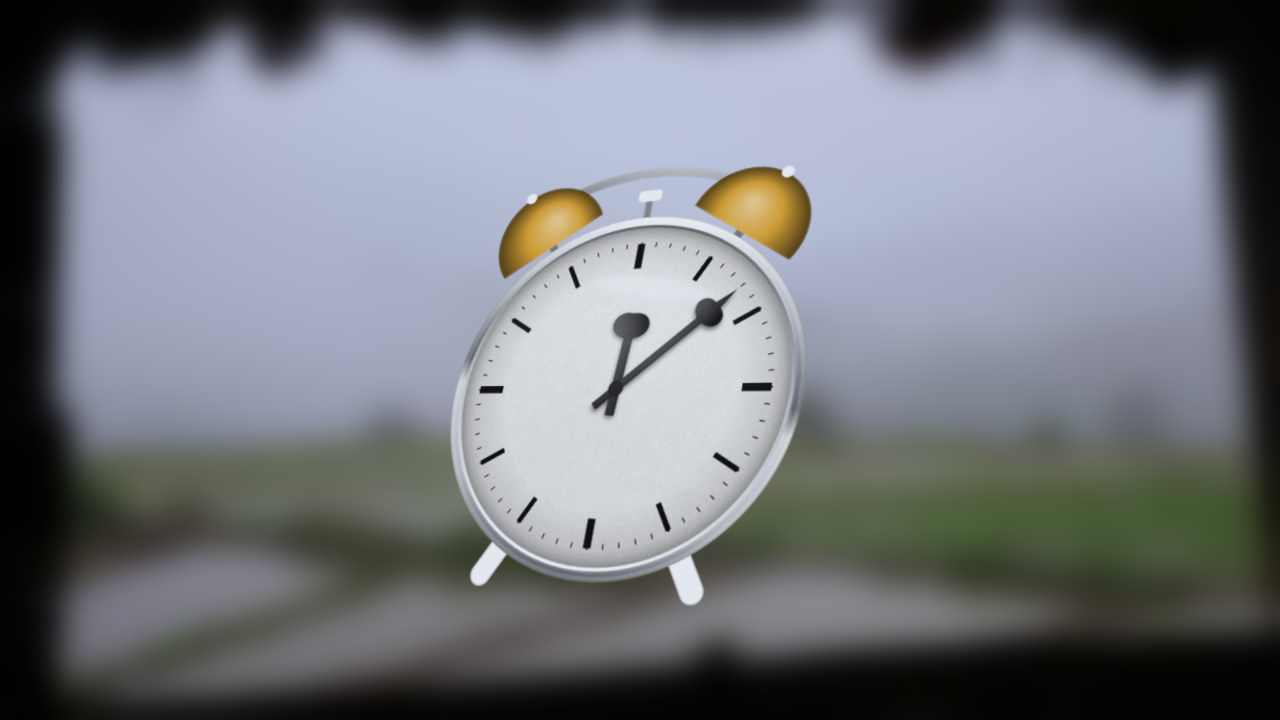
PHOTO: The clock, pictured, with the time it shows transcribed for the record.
12:08
